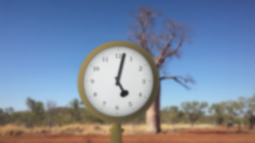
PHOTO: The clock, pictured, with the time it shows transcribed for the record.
5:02
